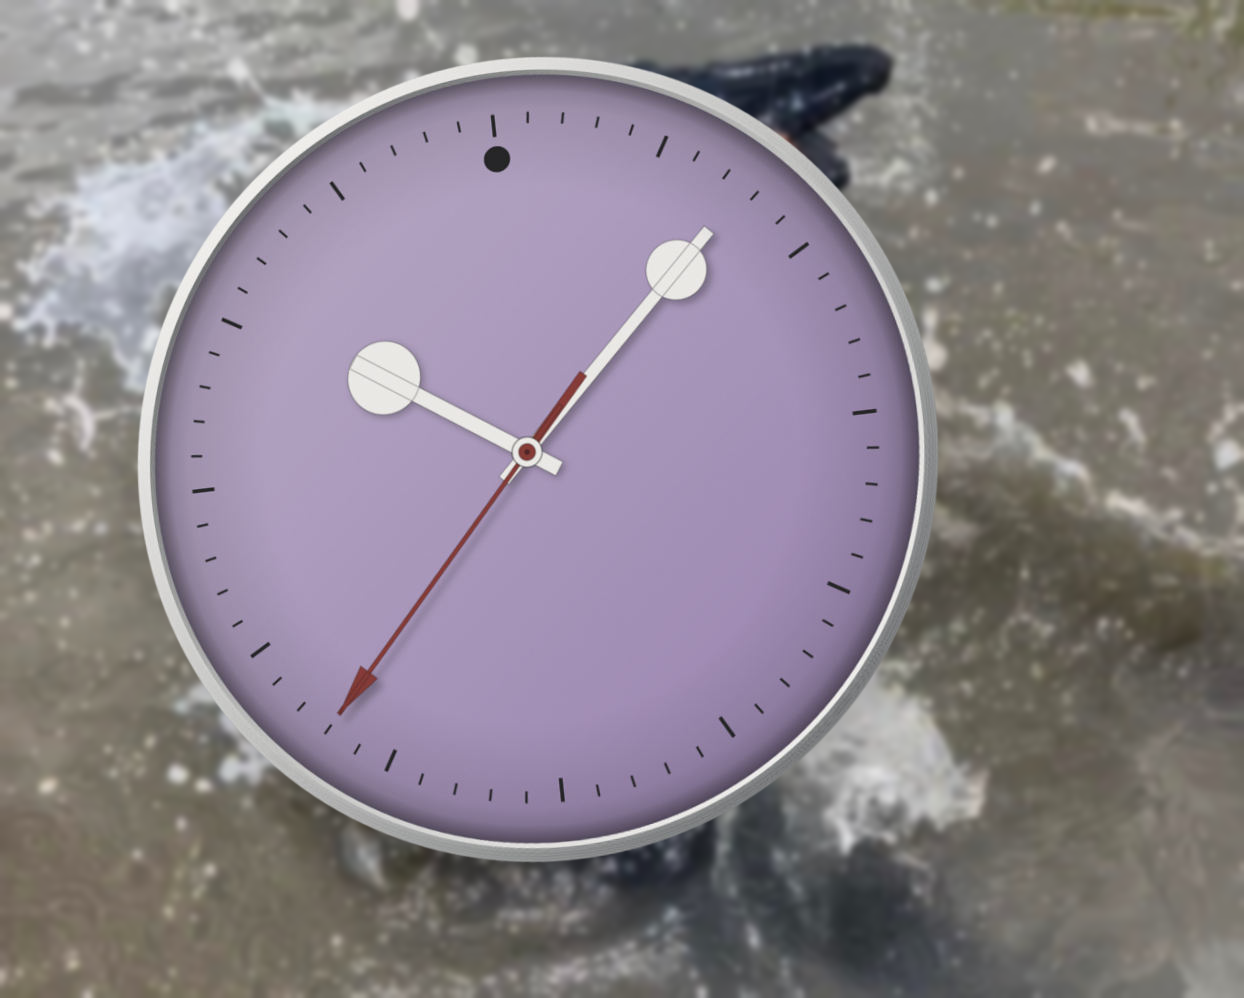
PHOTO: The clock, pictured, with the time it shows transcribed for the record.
10:07:37
